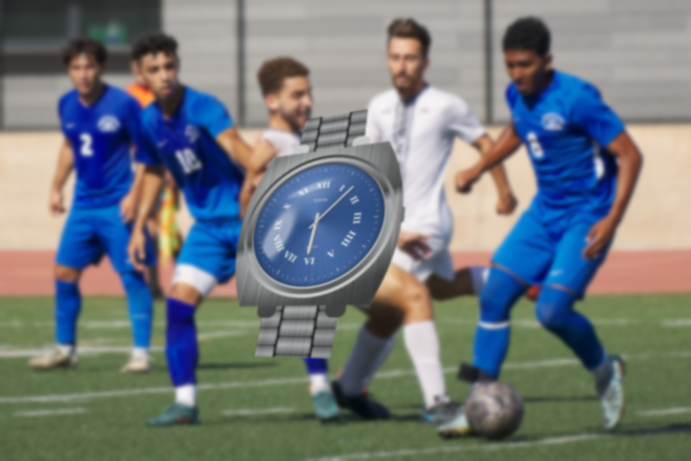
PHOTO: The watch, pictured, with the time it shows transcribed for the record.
6:07
